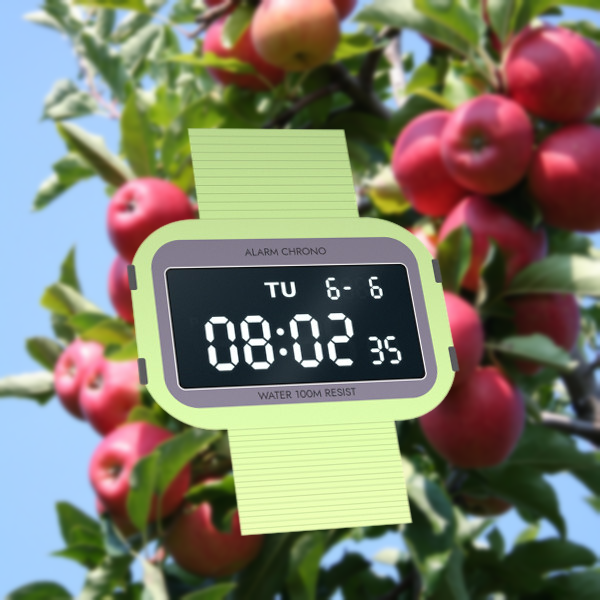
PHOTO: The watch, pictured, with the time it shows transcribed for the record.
8:02:35
